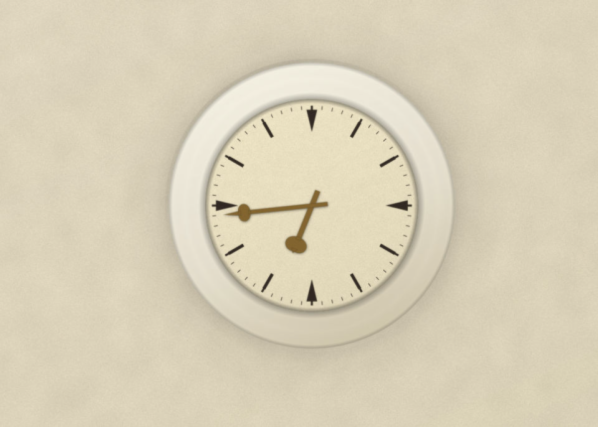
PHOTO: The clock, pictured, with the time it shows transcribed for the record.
6:44
